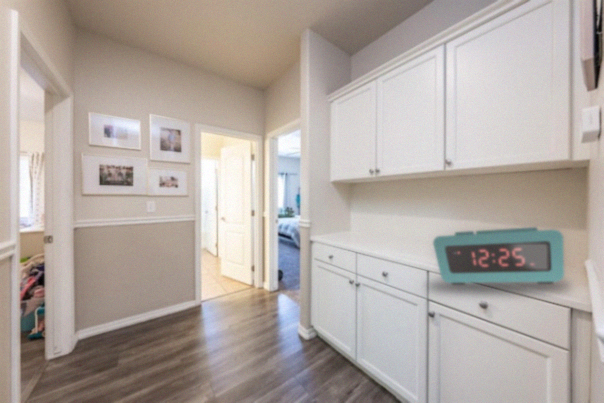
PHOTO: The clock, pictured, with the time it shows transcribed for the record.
12:25
